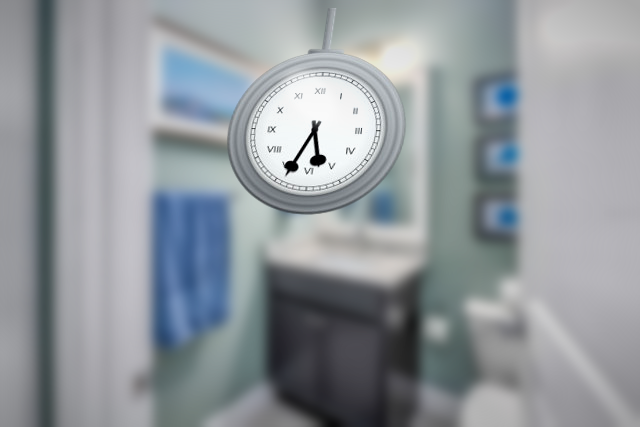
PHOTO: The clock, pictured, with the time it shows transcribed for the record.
5:34
